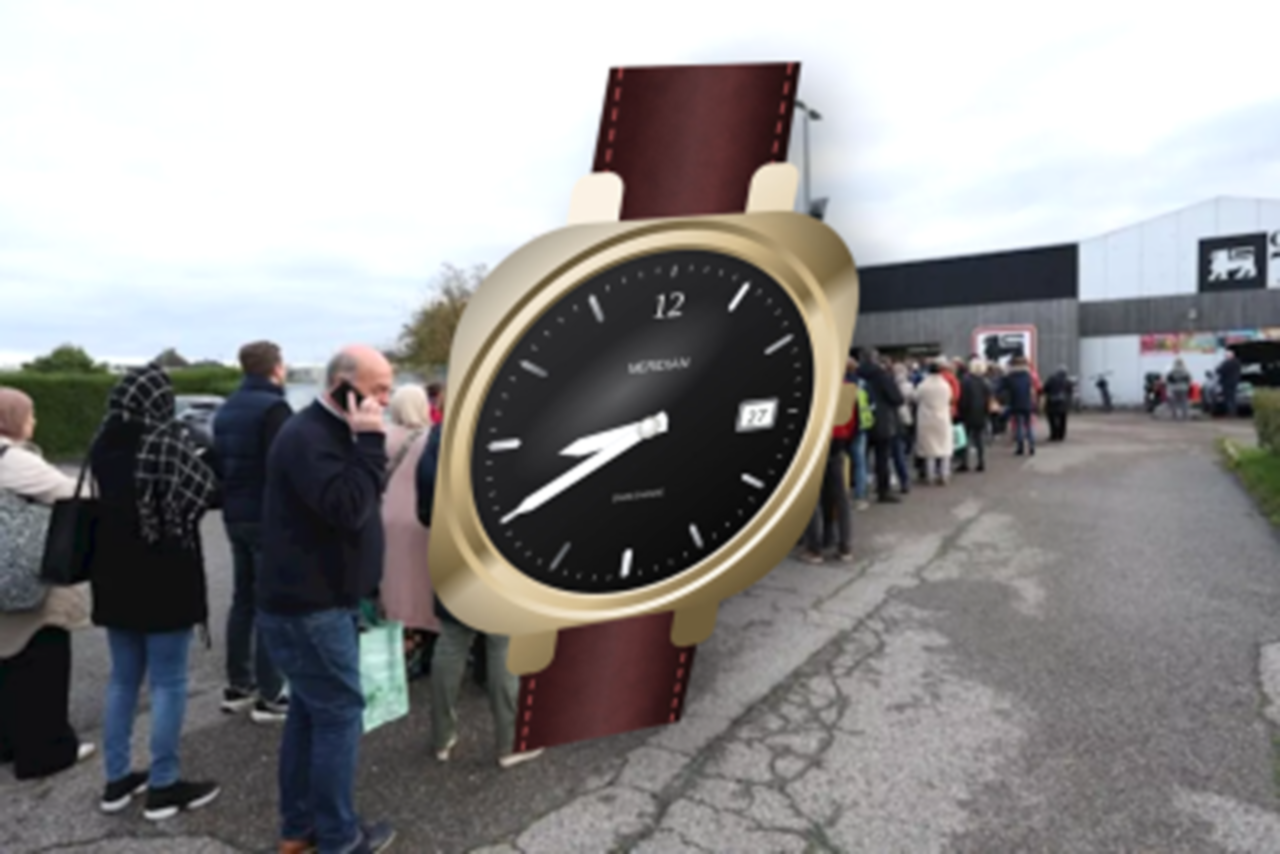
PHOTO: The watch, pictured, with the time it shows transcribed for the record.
8:40
